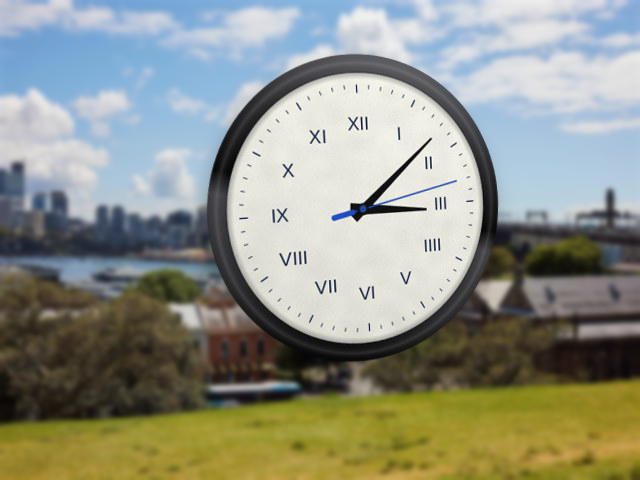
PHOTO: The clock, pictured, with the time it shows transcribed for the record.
3:08:13
